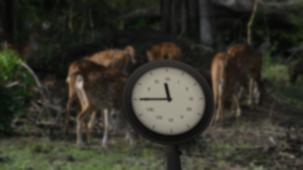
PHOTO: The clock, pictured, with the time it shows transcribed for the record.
11:45
